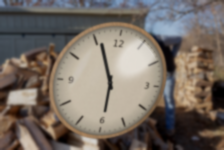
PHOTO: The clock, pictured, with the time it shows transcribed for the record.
5:56
